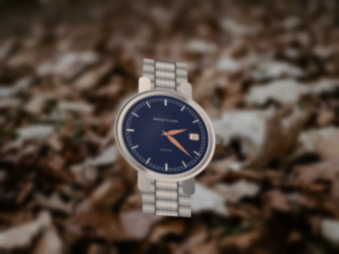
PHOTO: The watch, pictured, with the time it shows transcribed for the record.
2:22
